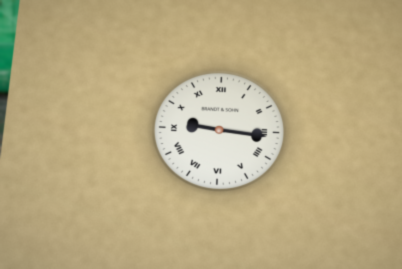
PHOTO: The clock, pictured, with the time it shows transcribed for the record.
9:16
